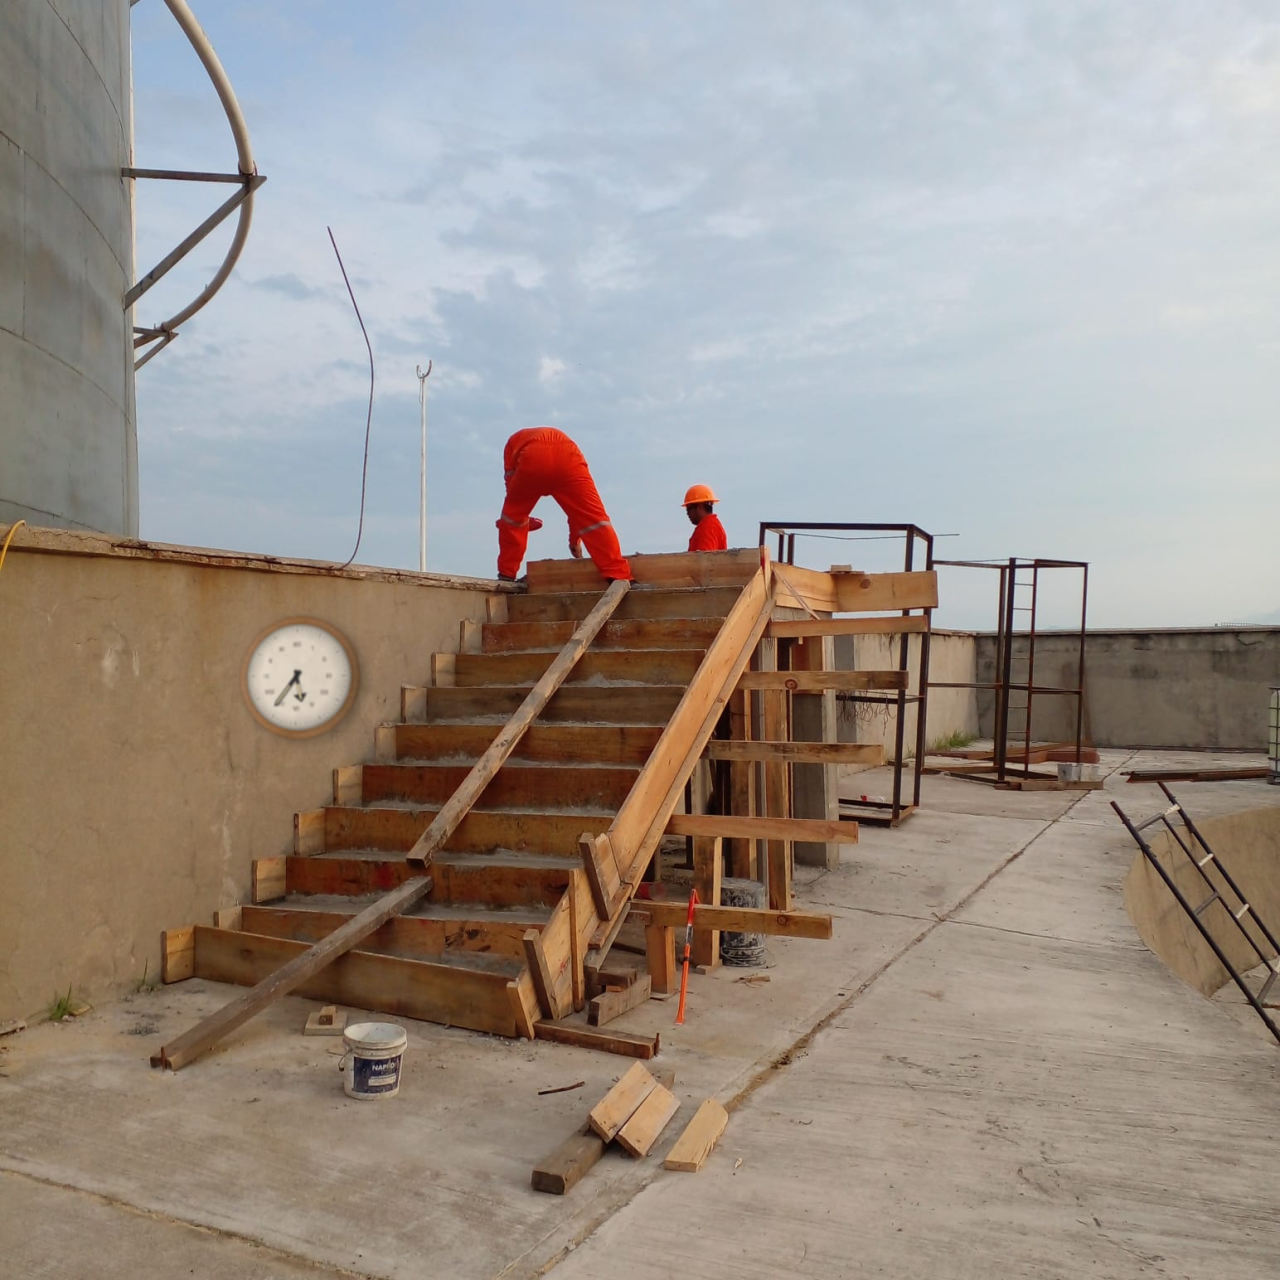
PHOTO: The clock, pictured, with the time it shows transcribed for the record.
5:36
